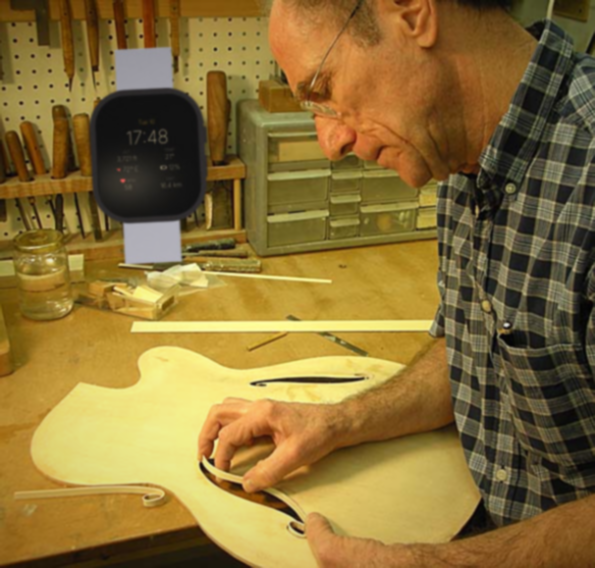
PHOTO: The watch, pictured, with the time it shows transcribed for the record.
17:48
